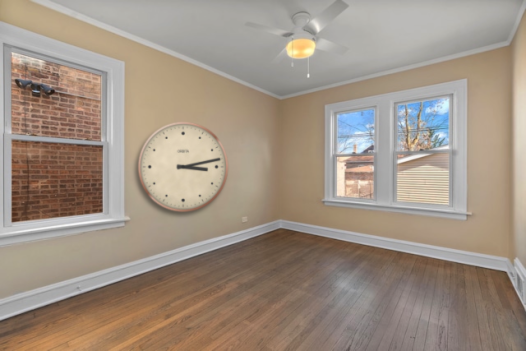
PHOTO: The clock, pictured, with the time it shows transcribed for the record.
3:13
